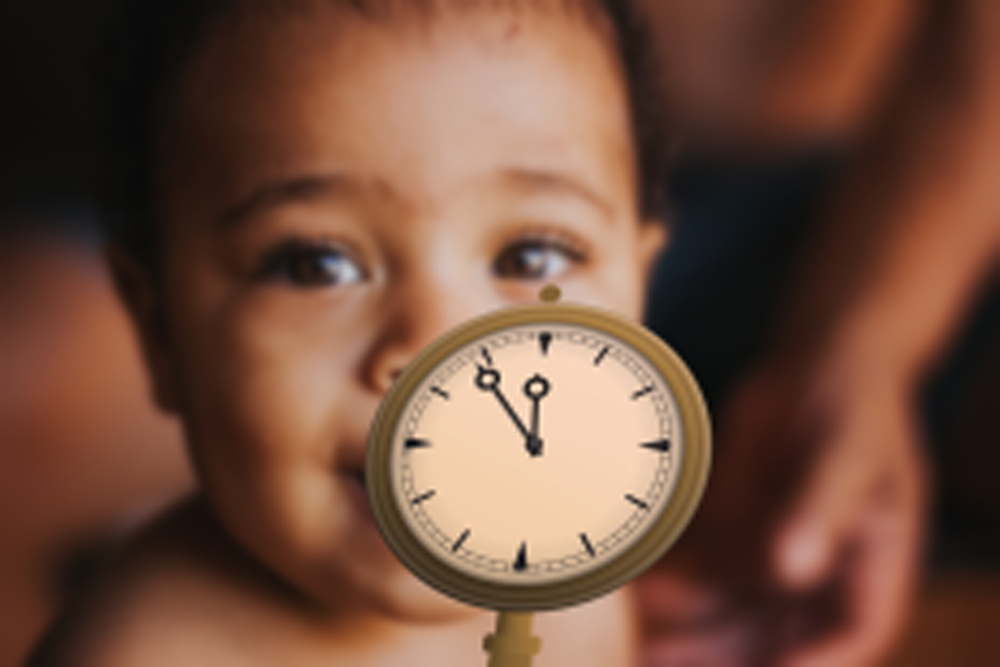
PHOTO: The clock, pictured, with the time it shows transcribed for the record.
11:54
